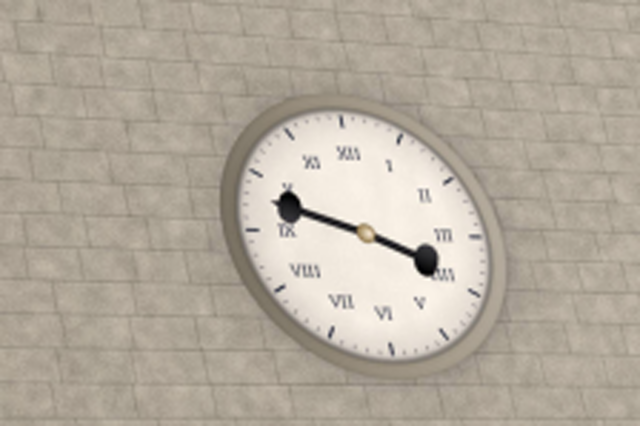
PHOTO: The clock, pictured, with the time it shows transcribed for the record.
3:48
